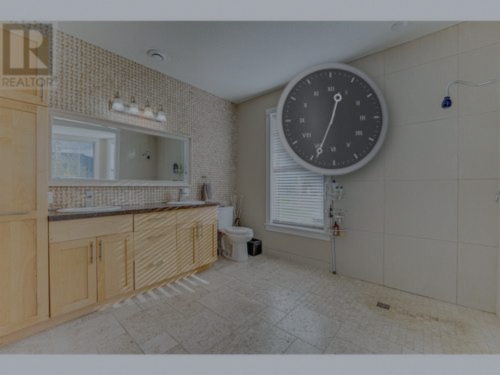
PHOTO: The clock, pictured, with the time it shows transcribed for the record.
12:34
